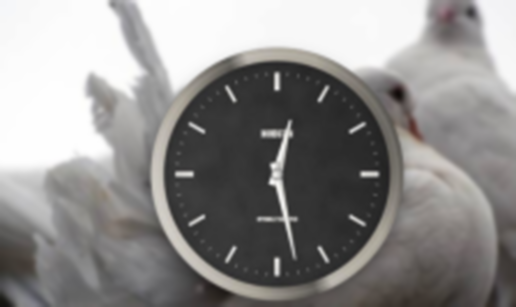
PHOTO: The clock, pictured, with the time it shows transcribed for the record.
12:28
